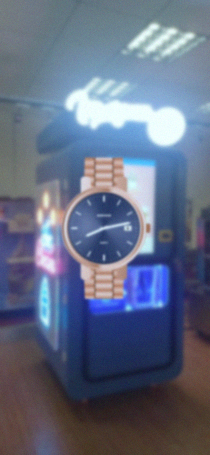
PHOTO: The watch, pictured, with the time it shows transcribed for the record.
8:13
